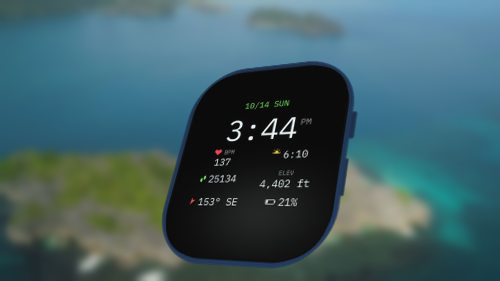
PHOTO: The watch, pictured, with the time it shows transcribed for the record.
3:44
